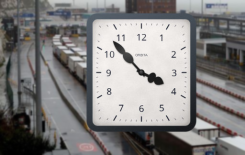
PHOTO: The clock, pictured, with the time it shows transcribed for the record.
3:53
